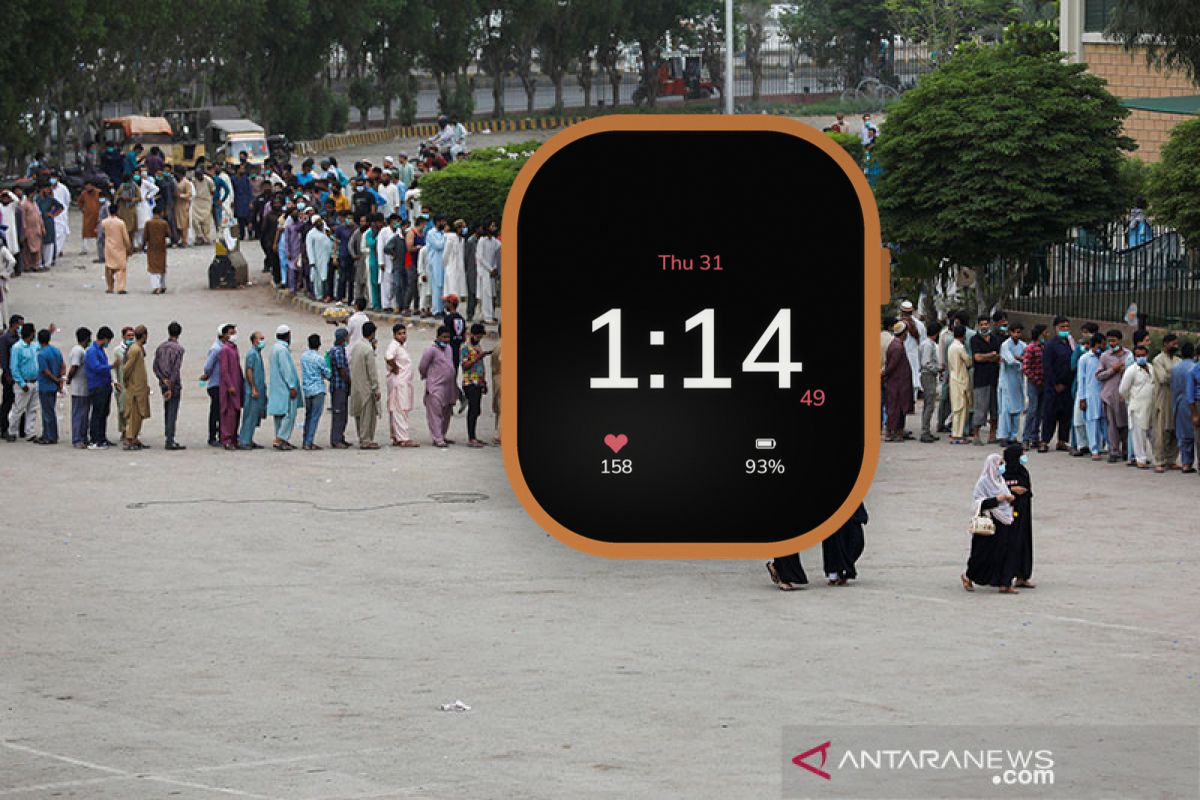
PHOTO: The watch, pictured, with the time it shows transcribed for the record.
1:14:49
